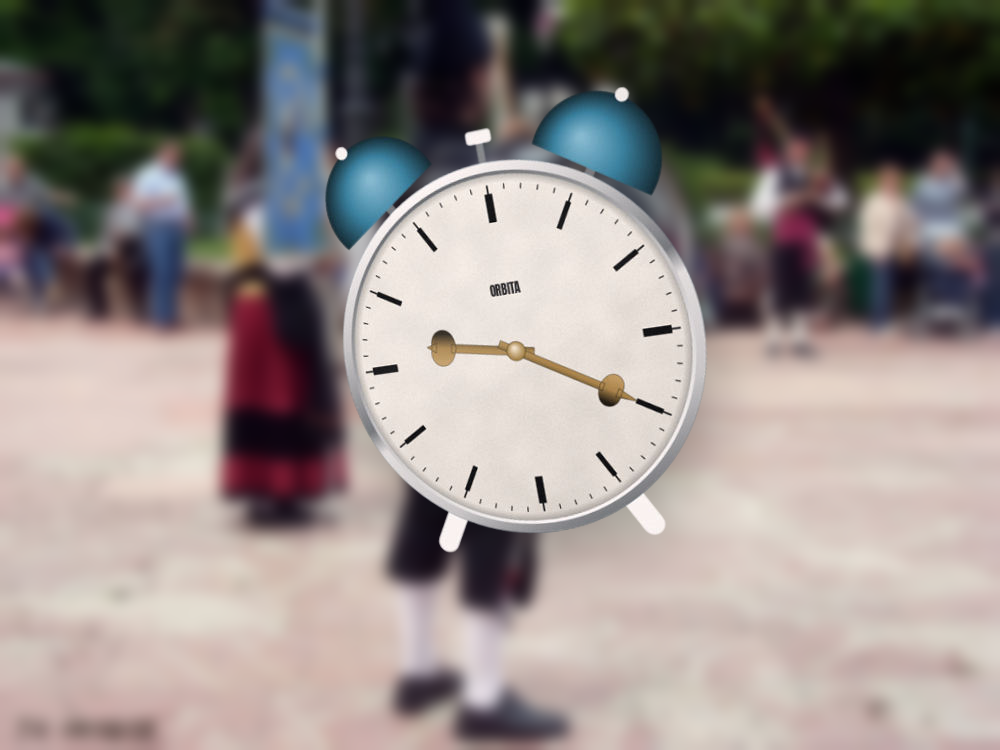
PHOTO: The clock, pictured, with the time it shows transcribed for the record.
9:20
